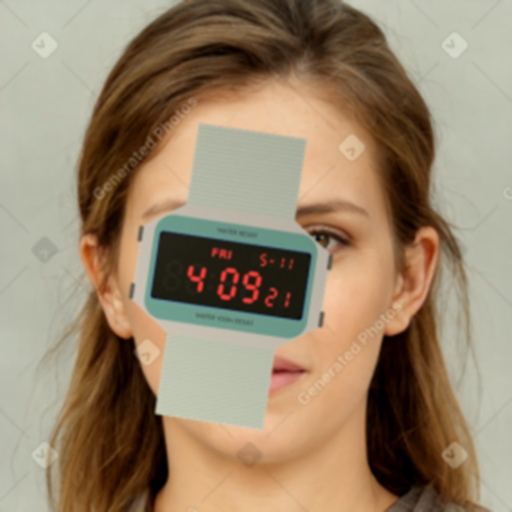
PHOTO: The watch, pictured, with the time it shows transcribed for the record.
4:09:21
